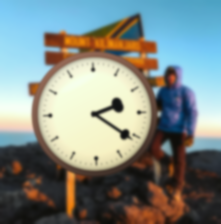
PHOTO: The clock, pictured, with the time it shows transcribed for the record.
2:21
